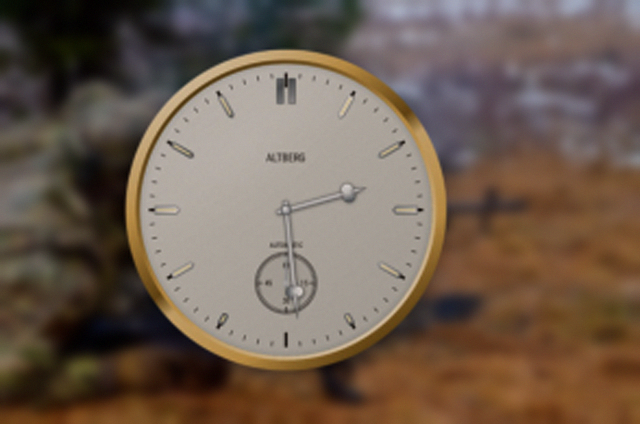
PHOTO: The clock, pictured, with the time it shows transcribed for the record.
2:29
